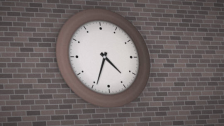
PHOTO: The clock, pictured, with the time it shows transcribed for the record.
4:34
